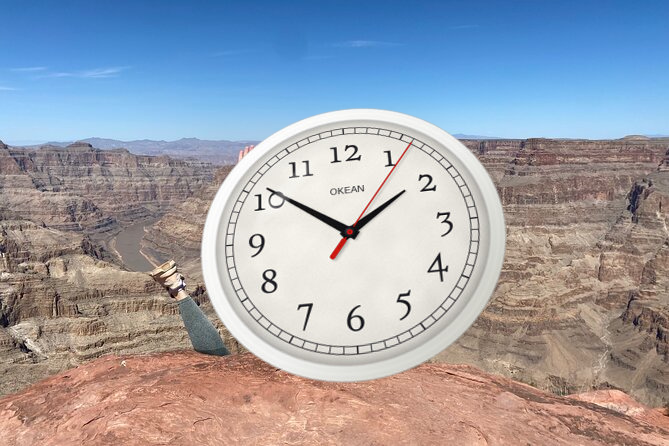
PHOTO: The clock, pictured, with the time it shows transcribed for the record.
1:51:06
